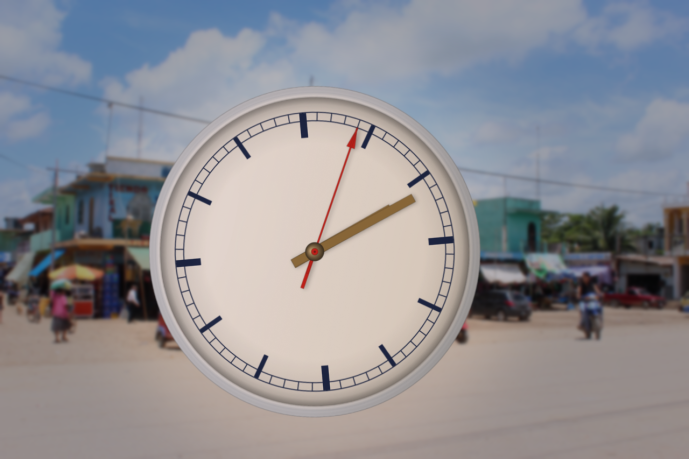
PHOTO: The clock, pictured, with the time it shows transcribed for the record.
2:11:04
